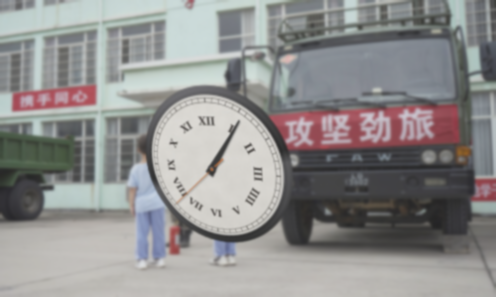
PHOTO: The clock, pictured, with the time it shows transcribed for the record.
1:05:38
